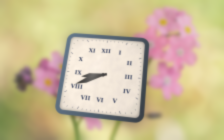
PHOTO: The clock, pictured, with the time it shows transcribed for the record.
8:41
